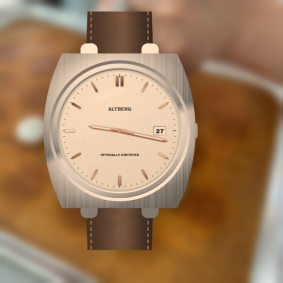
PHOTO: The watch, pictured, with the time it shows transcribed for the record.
9:17
